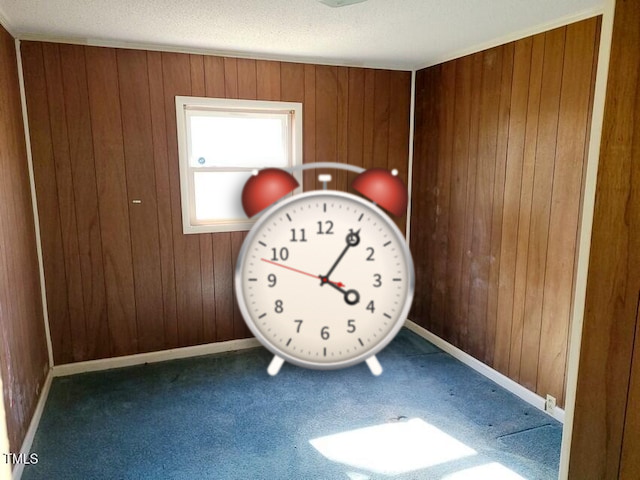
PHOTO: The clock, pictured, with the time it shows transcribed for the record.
4:05:48
